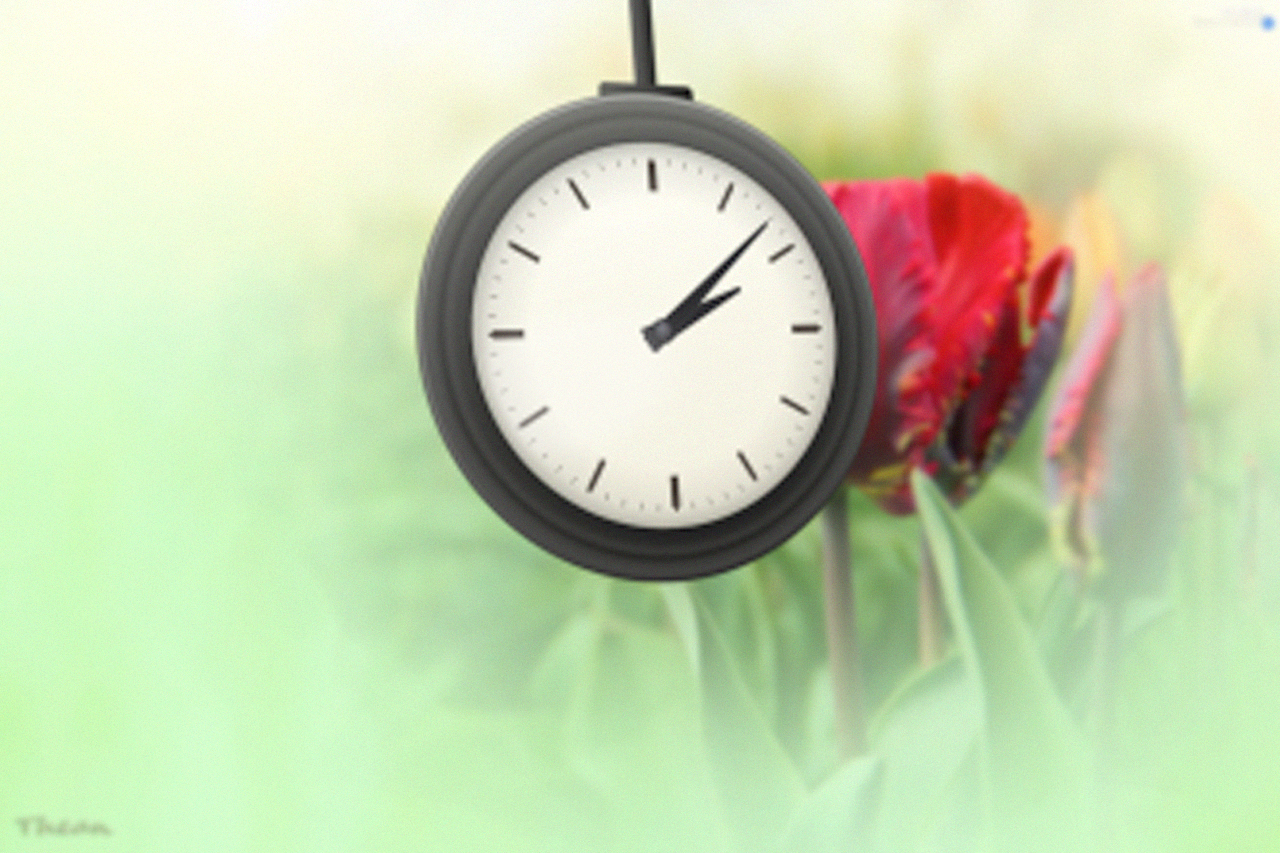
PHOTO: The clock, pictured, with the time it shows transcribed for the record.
2:08
